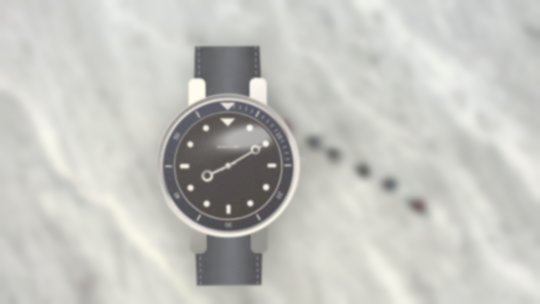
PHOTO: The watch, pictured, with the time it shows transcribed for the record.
8:10
